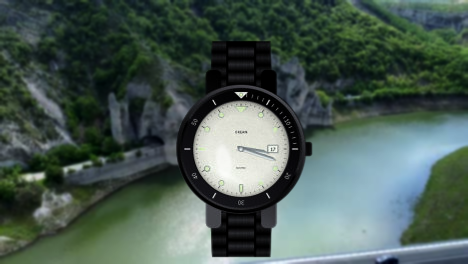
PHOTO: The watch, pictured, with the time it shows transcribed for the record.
3:18
